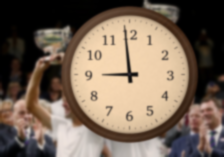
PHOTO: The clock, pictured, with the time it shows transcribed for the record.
8:59
